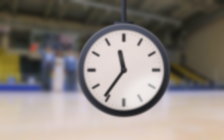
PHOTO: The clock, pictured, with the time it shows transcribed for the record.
11:36
